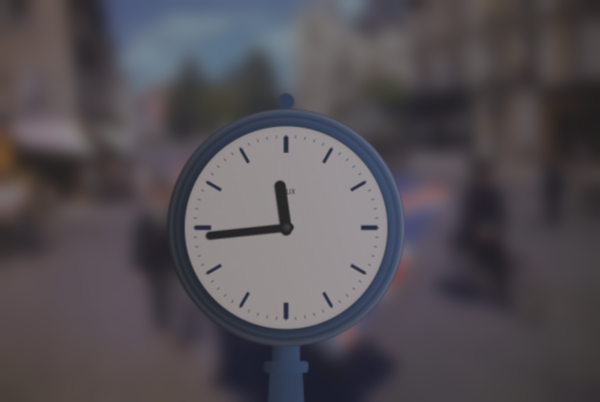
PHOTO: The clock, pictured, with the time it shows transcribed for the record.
11:44
